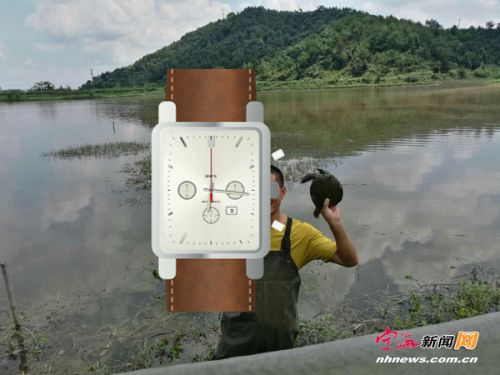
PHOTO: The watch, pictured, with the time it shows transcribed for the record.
6:16
